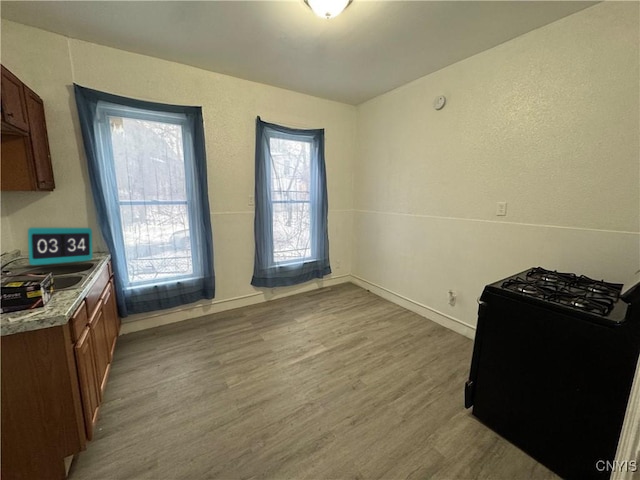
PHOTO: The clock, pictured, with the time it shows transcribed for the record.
3:34
